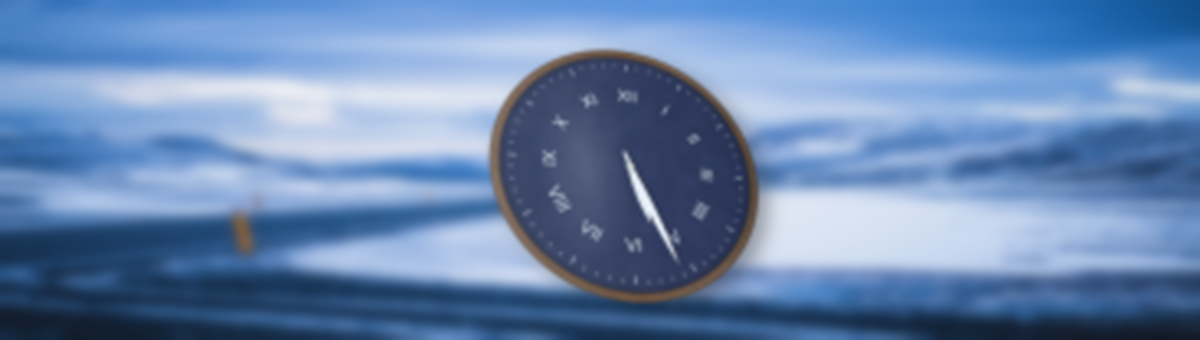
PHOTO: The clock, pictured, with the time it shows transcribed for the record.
5:26
